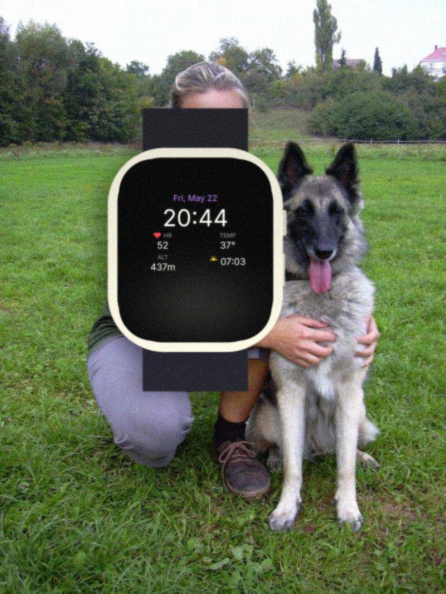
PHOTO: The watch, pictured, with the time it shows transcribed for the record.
20:44
